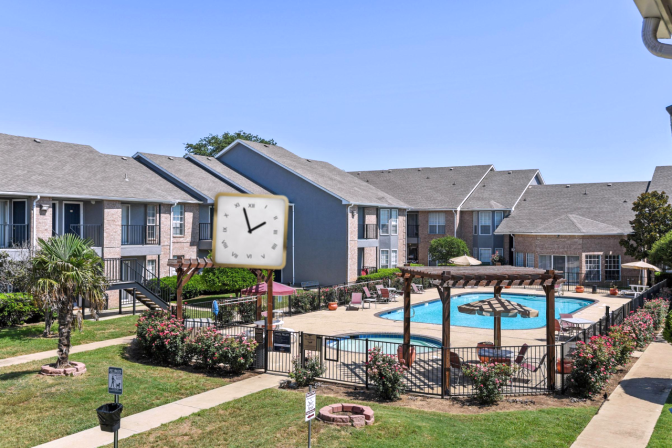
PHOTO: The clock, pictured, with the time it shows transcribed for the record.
1:57
